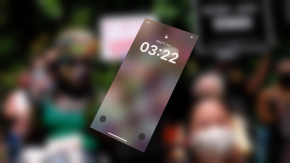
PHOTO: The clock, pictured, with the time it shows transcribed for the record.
3:22
